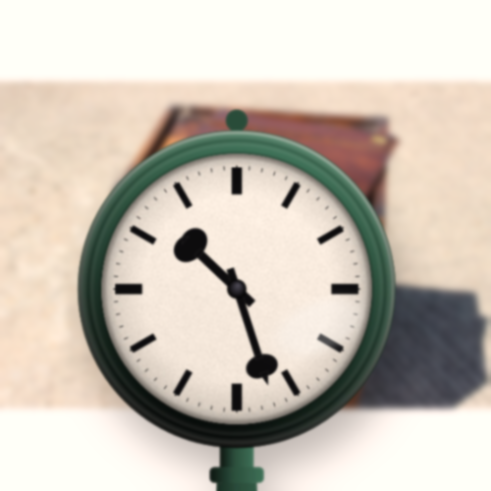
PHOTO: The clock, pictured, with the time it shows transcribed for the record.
10:27
